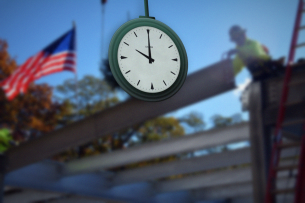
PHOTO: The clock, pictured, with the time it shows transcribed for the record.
10:00
